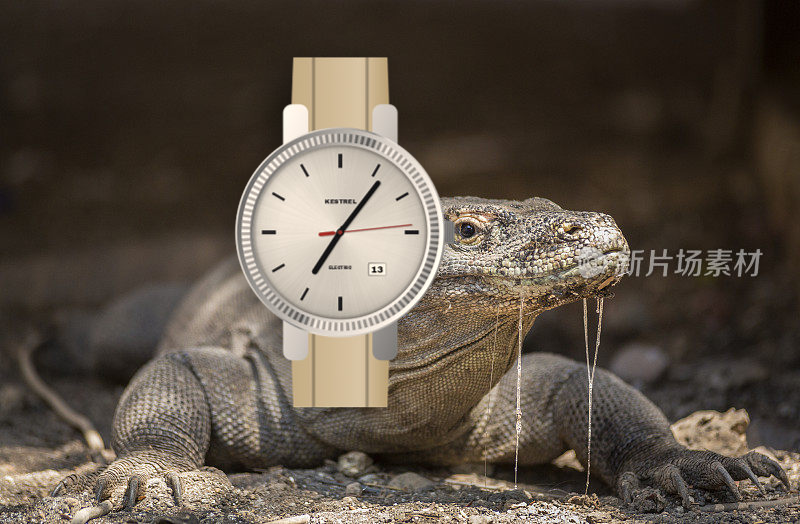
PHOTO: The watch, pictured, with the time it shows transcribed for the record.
7:06:14
